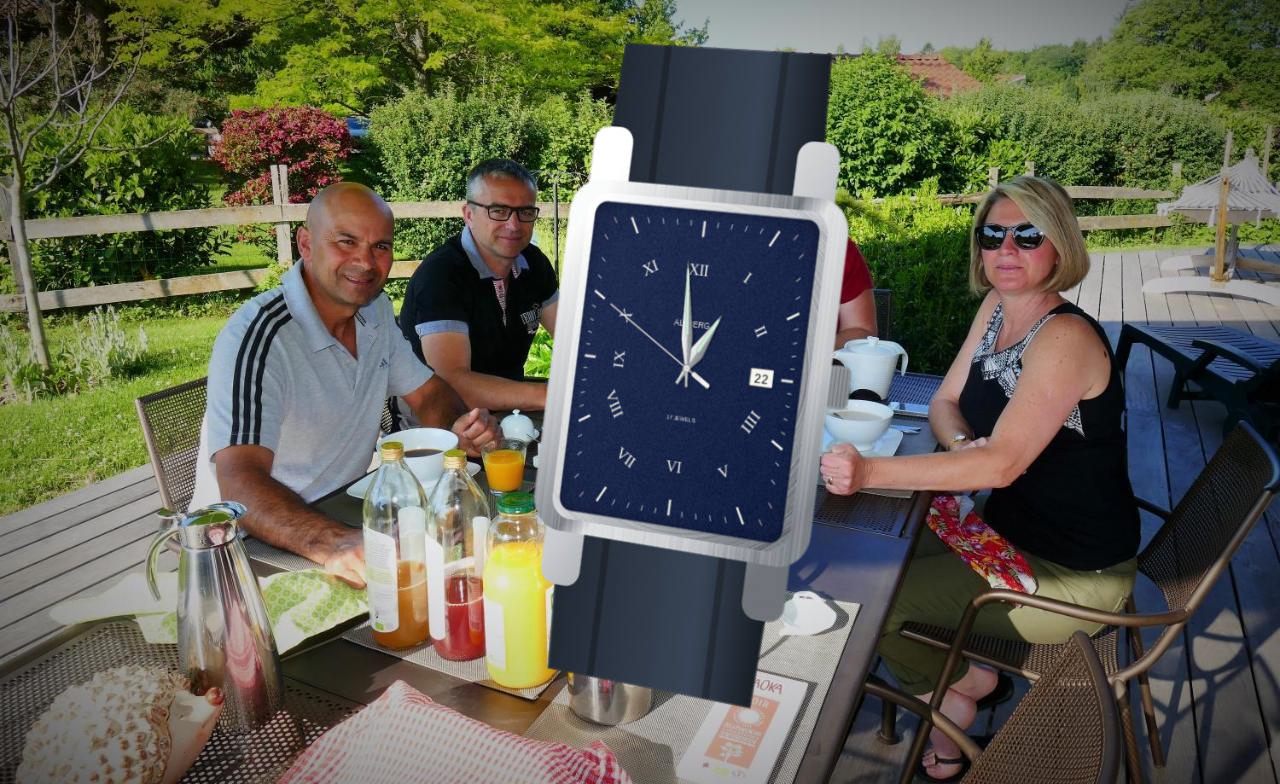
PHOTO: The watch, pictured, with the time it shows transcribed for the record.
12:58:50
